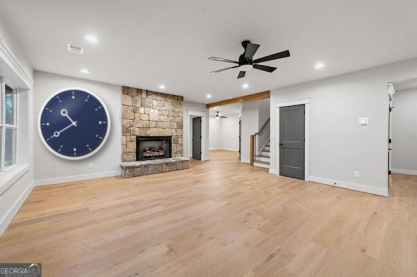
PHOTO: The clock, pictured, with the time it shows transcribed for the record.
10:40
